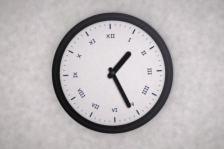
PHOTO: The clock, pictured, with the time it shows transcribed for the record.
1:26
